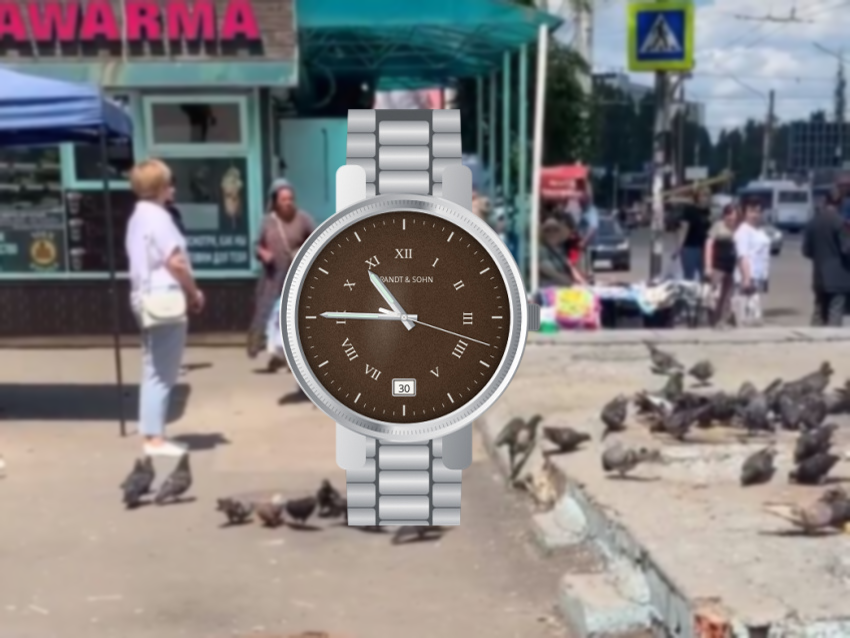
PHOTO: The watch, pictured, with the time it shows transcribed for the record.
10:45:18
